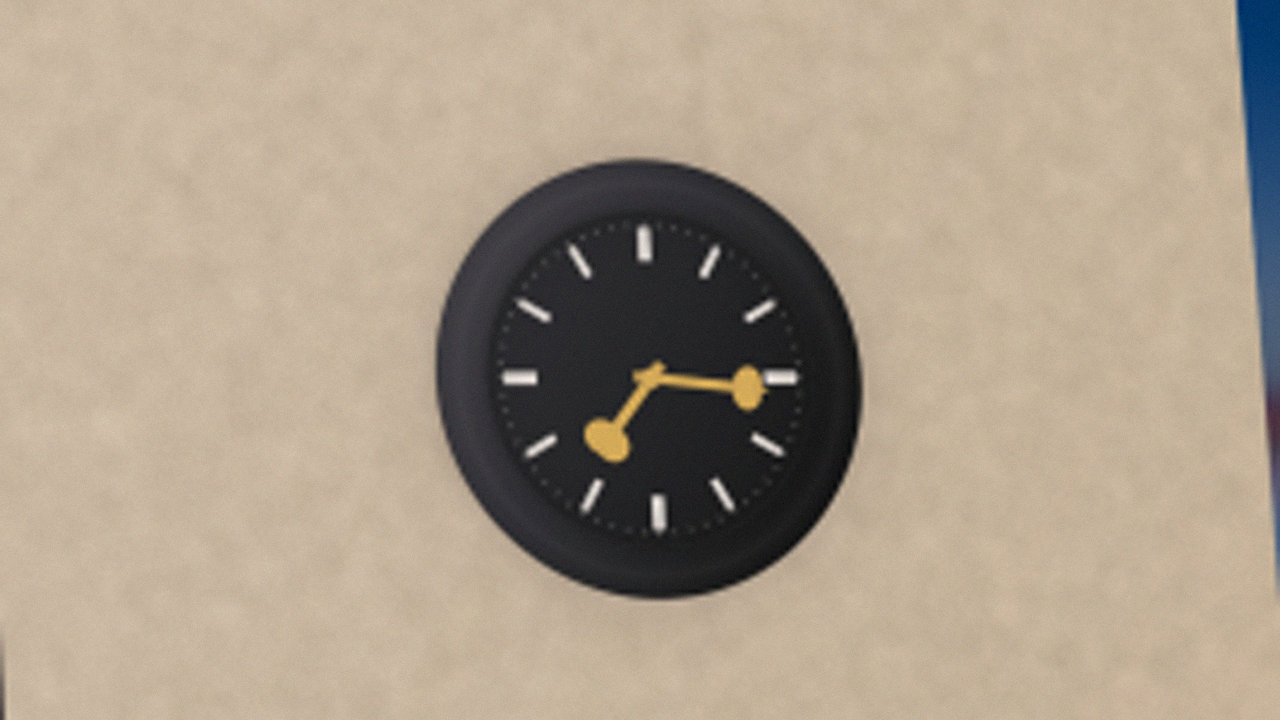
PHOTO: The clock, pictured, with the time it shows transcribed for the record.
7:16
